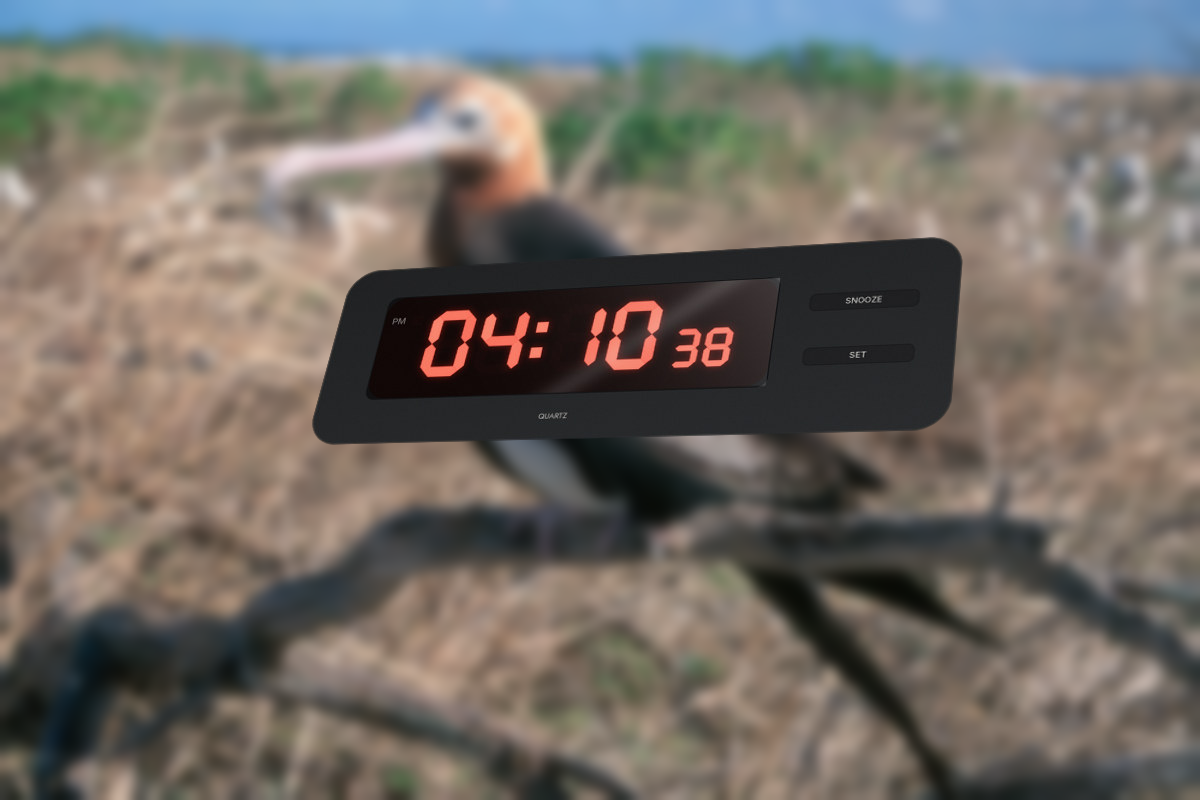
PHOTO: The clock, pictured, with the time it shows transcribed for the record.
4:10:38
